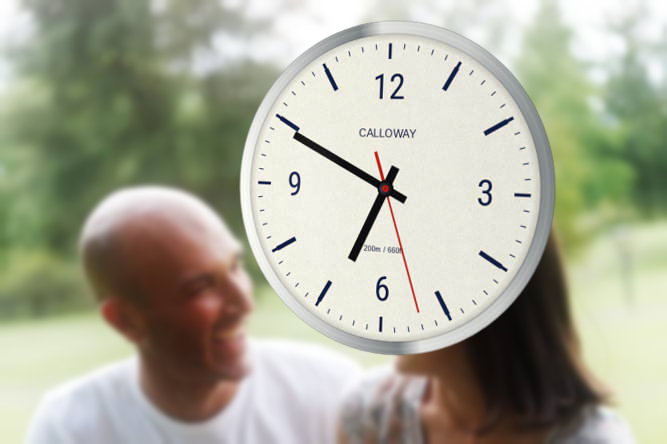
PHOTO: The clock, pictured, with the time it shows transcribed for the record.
6:49:27
